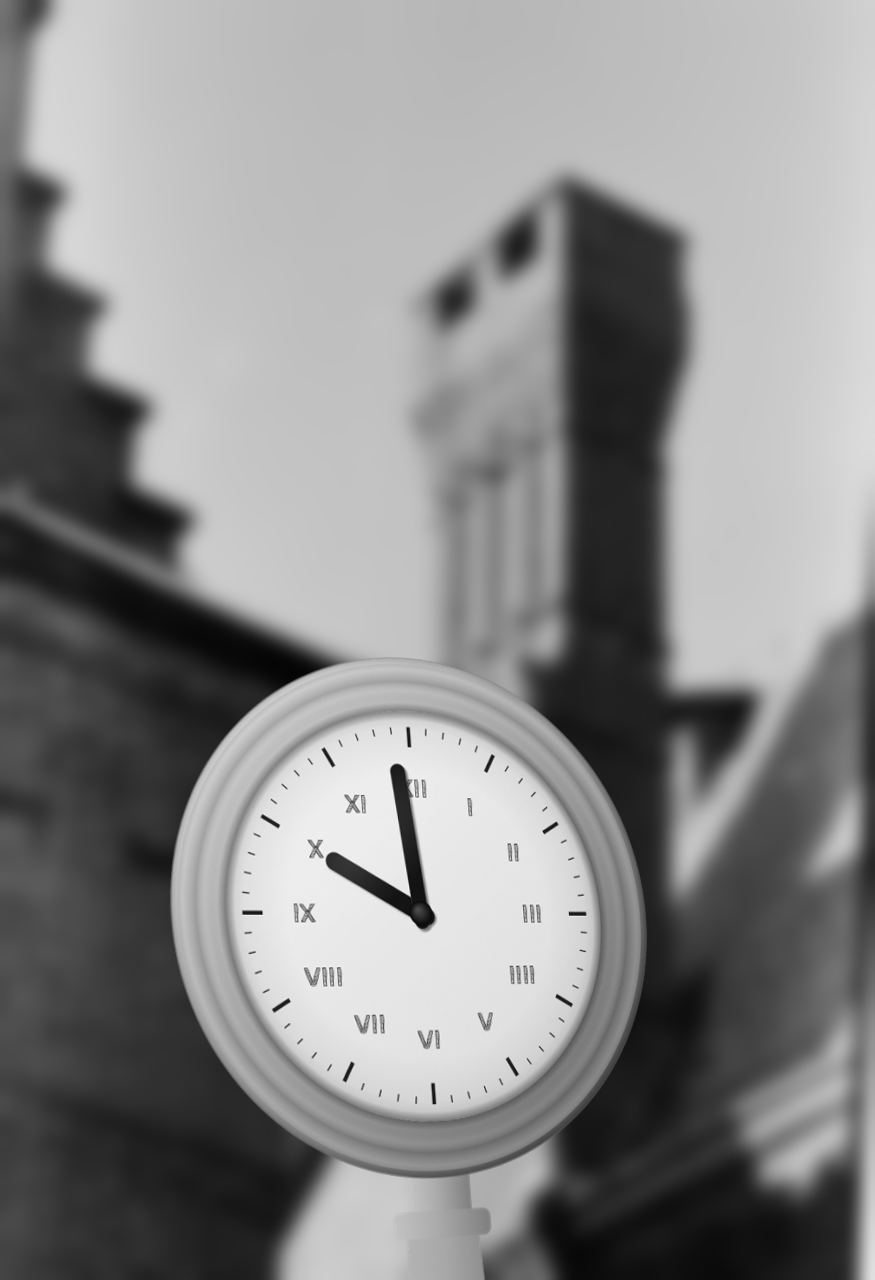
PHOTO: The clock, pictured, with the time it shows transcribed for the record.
9:59
